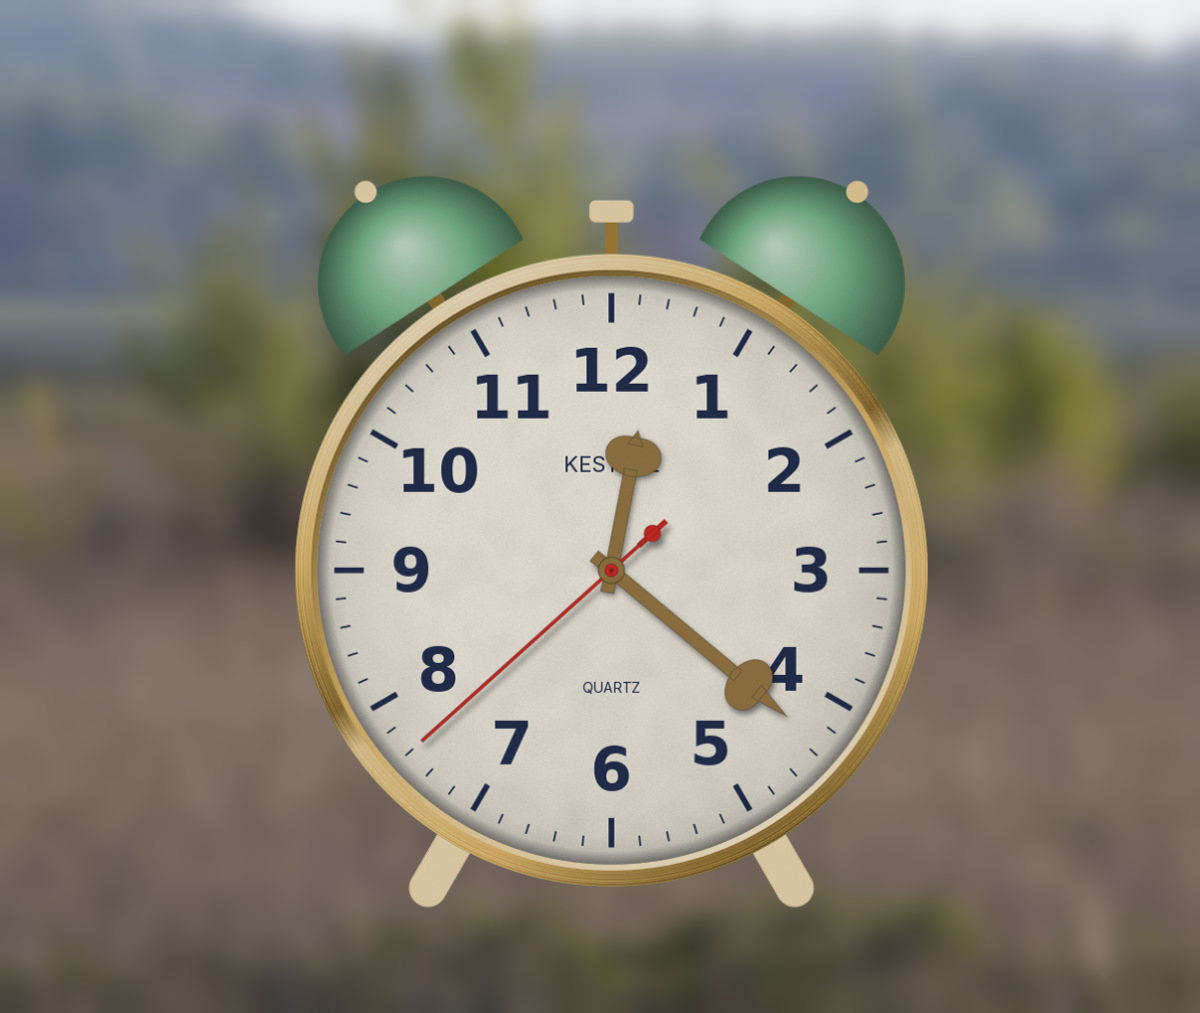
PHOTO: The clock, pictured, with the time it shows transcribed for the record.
12:21:38
